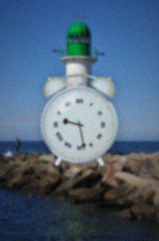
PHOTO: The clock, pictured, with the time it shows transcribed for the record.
9:28
